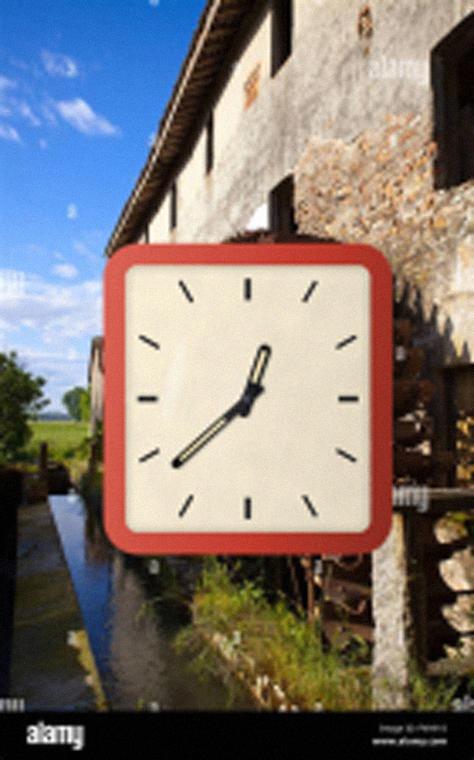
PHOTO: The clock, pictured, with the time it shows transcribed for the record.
12:38
